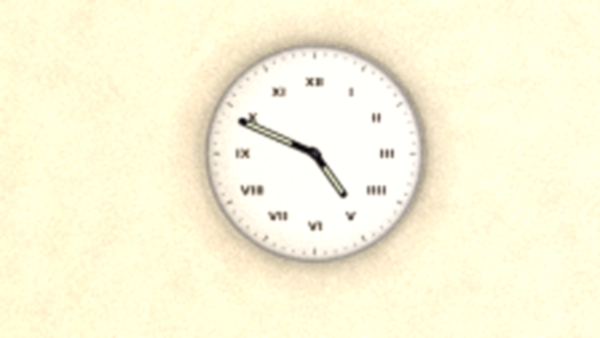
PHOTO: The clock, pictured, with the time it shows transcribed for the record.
4:49
